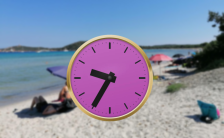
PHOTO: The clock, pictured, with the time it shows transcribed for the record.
9:35
